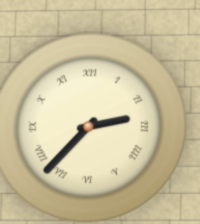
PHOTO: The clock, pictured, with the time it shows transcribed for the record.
2:37
